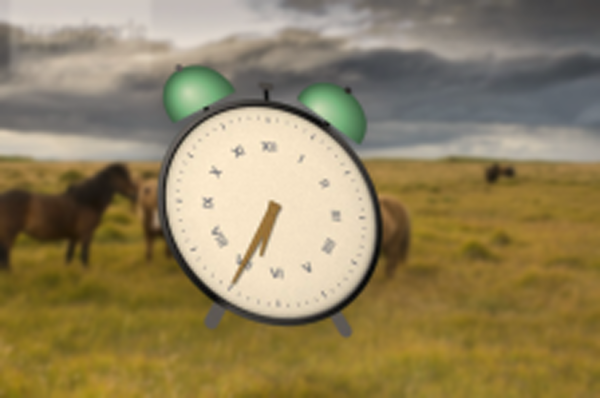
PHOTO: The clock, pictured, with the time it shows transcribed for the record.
6:35
